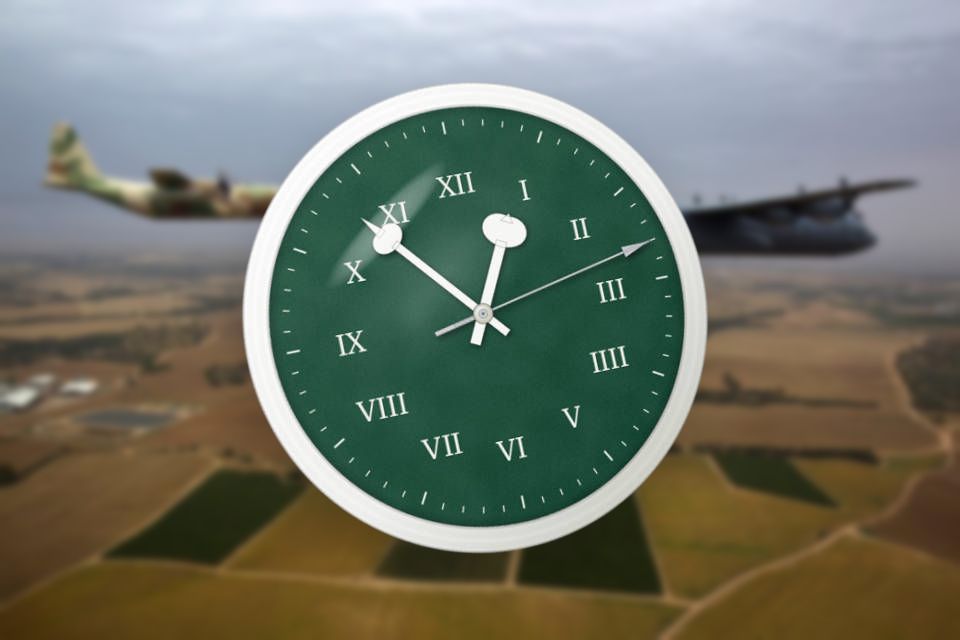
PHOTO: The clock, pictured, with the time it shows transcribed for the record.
12:53:13
